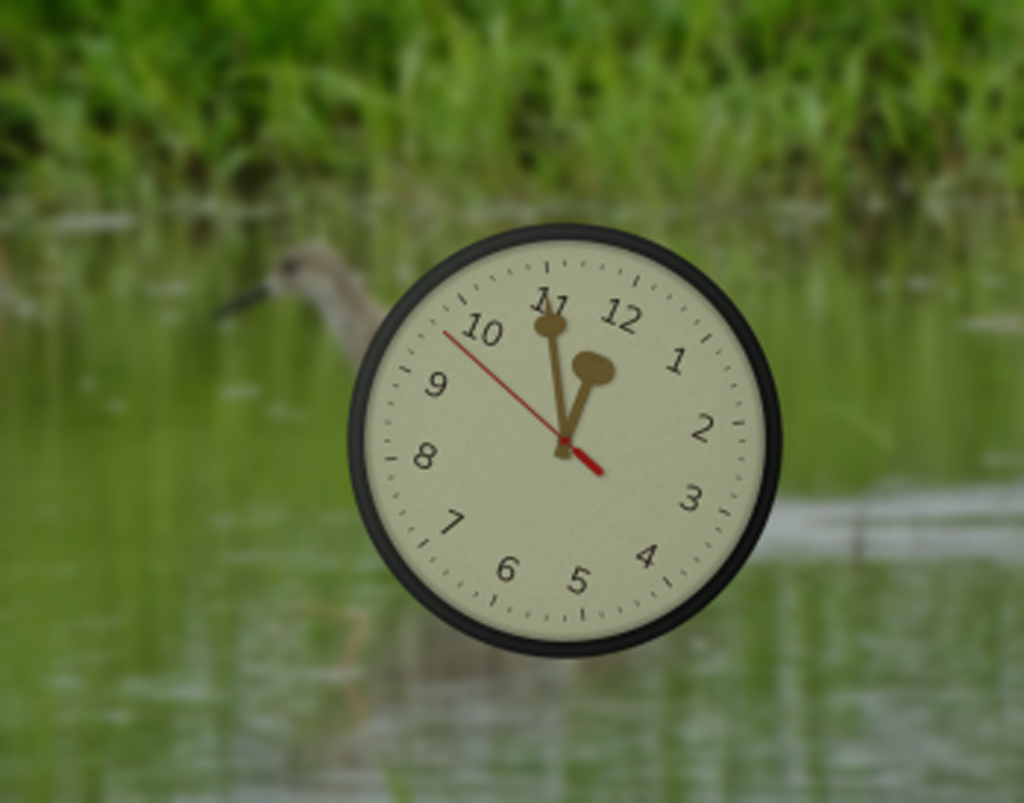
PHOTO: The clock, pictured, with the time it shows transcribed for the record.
11:54:48
